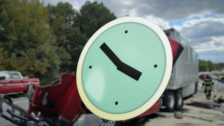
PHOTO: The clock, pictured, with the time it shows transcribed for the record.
3:52
